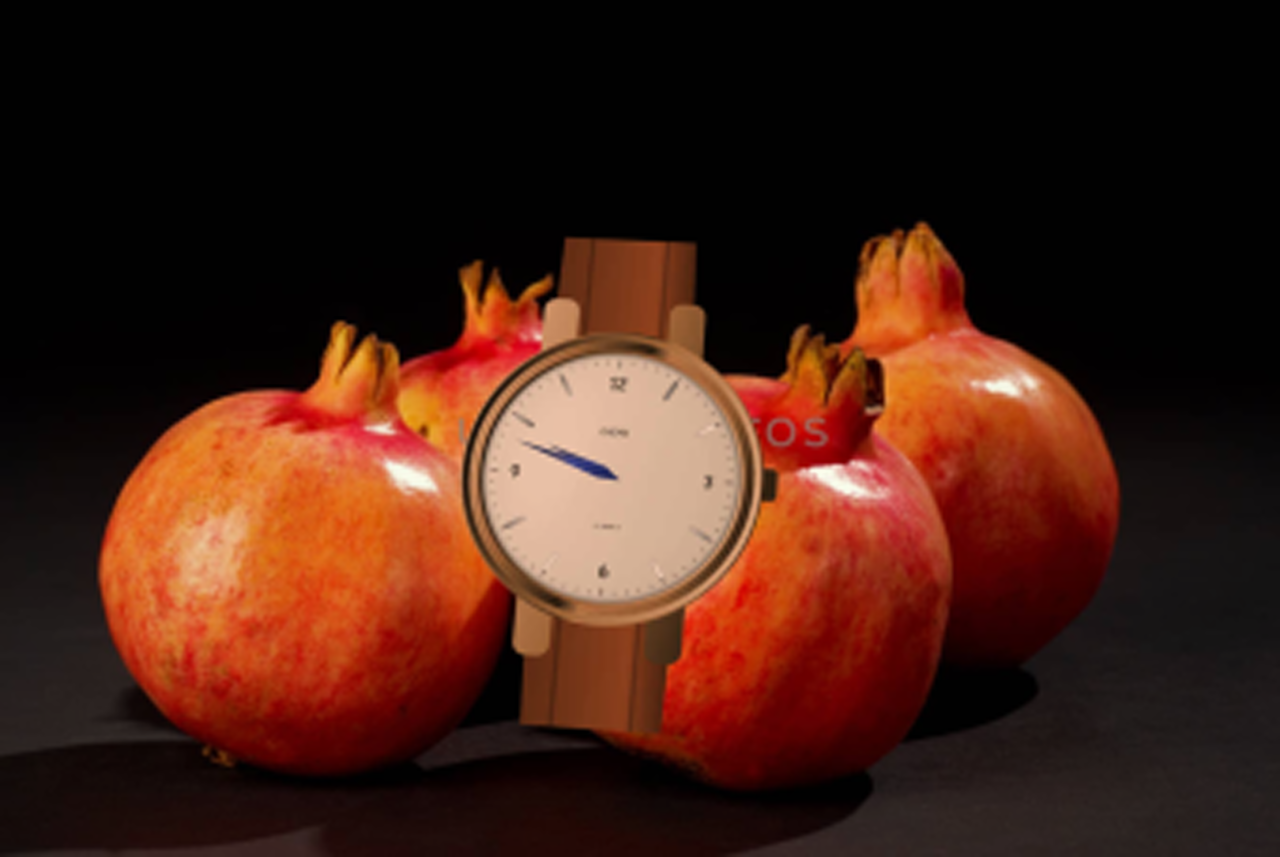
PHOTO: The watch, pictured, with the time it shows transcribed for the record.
9:48
